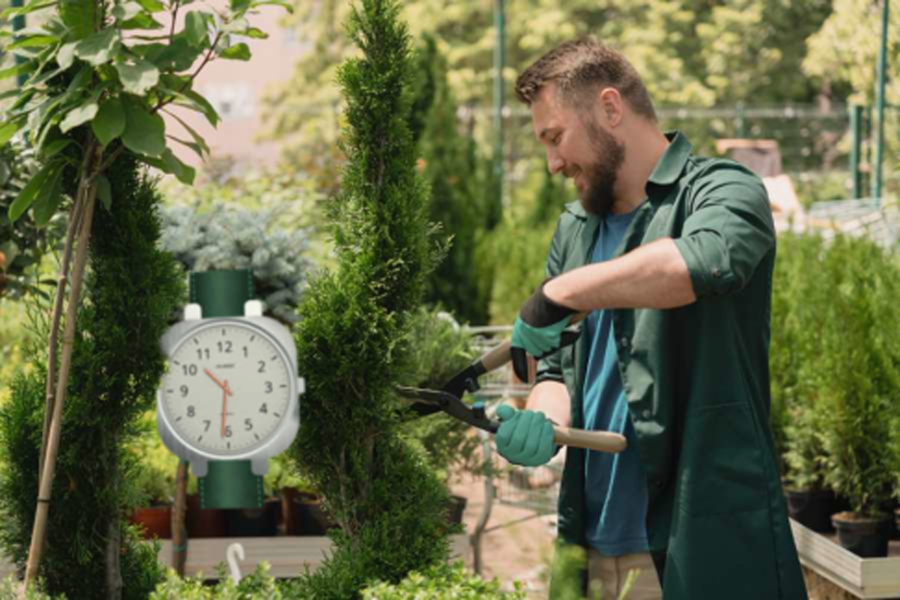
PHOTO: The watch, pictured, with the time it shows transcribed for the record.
10:31
